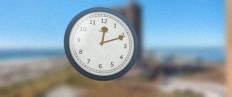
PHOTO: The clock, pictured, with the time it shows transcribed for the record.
12:11
